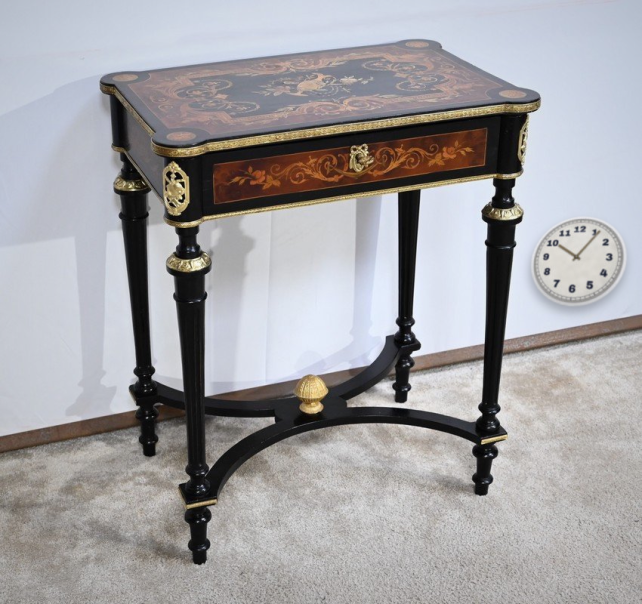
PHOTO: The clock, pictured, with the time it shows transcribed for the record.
10:06
